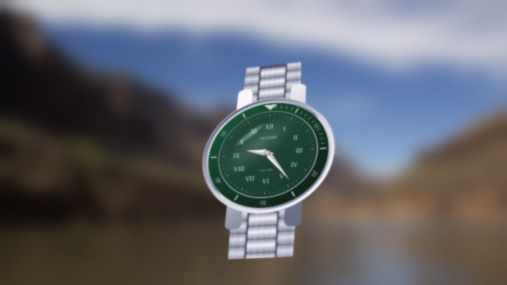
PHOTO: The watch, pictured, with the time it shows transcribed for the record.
9:24
